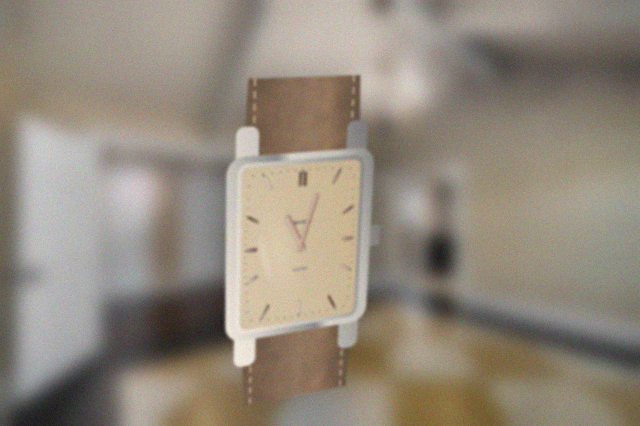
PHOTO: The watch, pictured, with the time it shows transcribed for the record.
11:03
